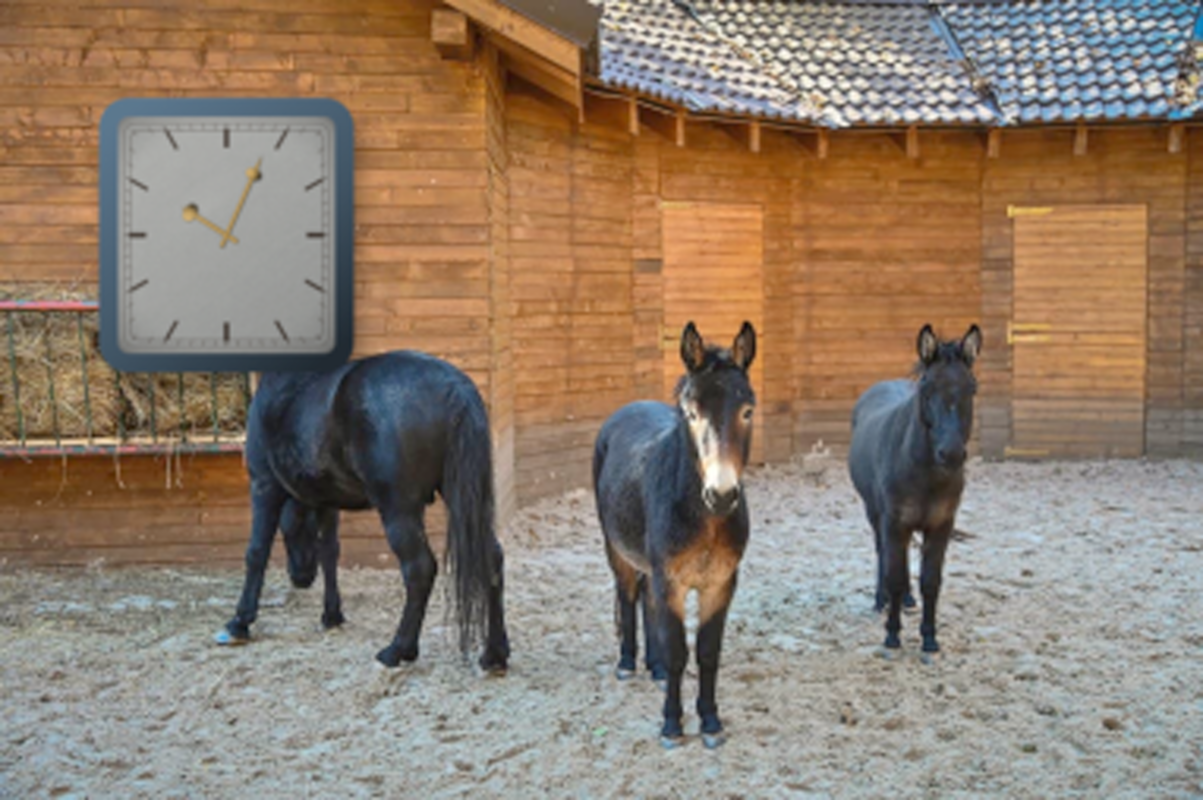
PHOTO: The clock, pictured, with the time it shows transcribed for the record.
10:04
